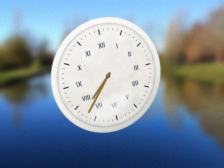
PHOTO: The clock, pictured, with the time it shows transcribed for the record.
7:37
